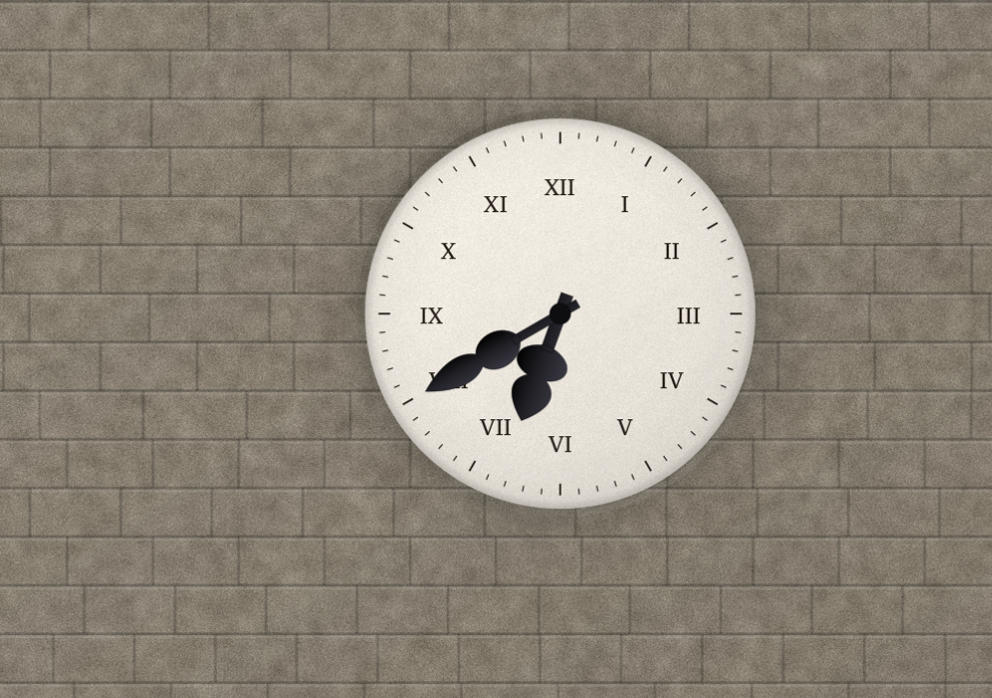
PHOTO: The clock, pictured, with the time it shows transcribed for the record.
6:40
